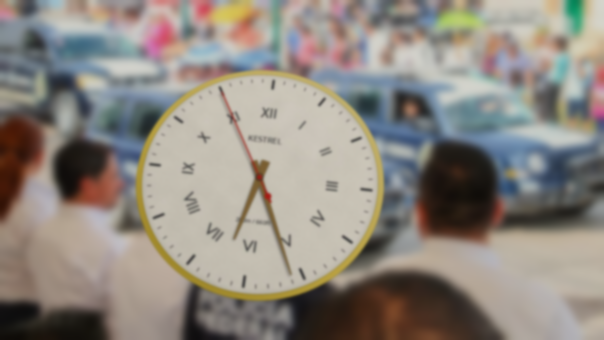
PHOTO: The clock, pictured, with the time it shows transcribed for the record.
6:25:55
